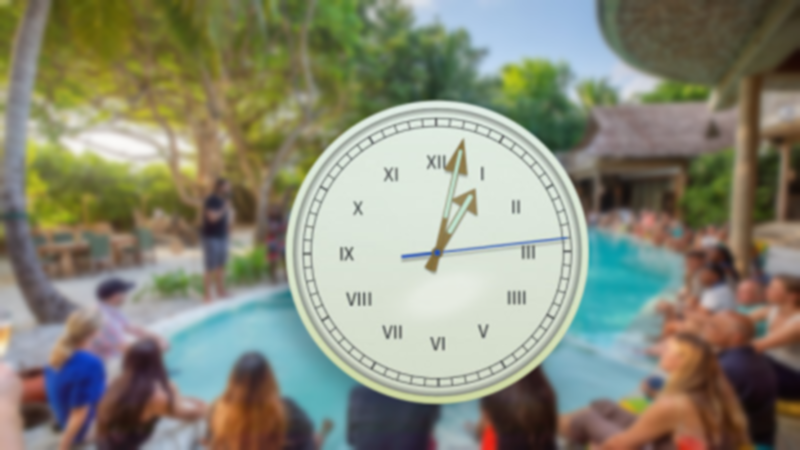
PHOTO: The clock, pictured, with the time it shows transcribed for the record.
1:02:14
